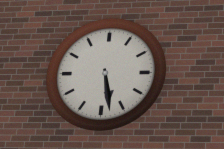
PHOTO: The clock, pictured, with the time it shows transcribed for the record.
5:28
